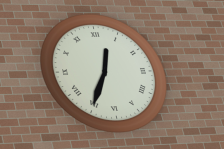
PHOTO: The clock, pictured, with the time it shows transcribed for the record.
12:35
